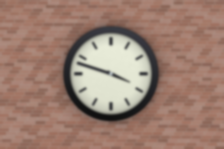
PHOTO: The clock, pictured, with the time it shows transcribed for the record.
3:48
